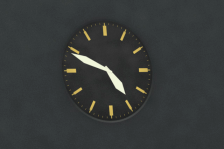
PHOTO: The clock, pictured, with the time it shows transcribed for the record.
4:49
